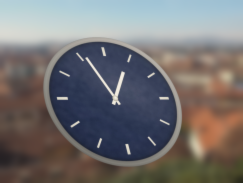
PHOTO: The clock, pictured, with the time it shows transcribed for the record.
12:56
